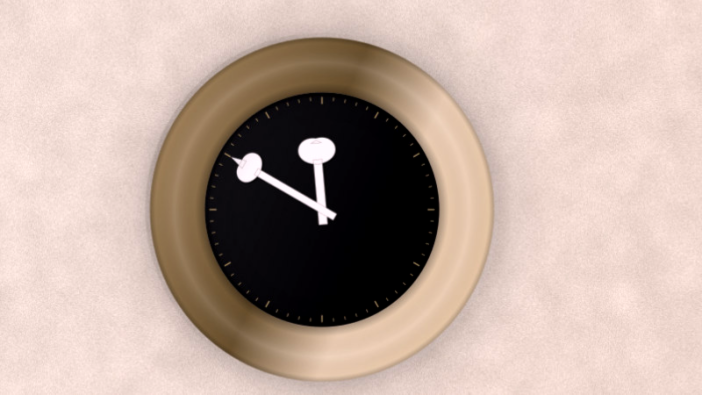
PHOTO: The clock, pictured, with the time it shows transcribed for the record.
11:50
